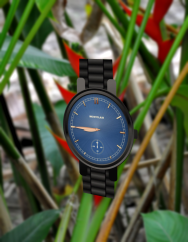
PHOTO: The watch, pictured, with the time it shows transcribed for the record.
8:45
